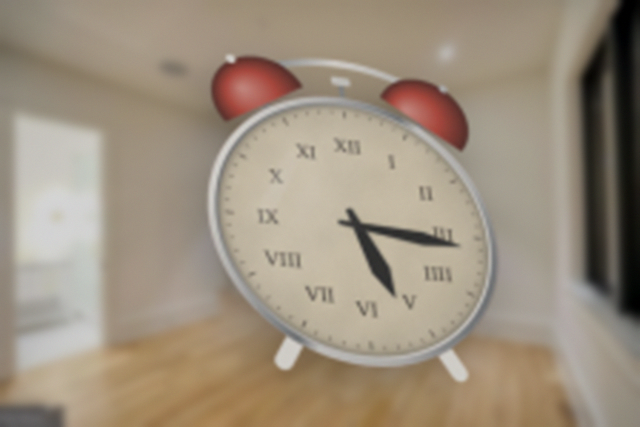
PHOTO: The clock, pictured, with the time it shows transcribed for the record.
5:16
